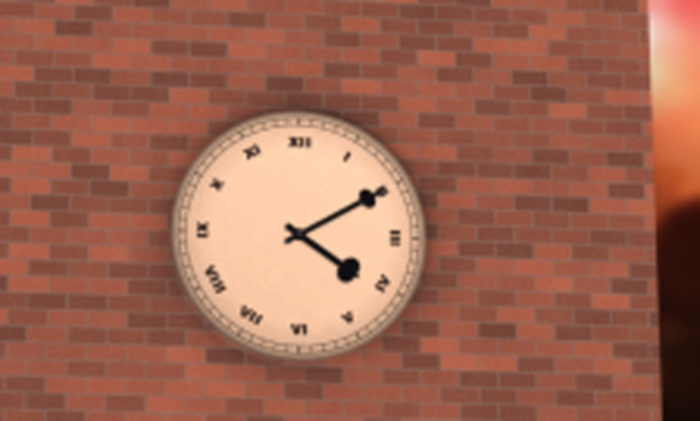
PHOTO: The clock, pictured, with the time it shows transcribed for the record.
4:10
